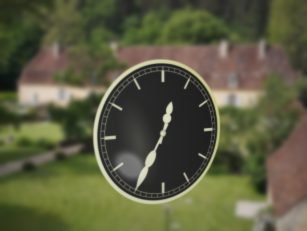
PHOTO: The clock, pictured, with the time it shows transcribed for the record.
12:35
